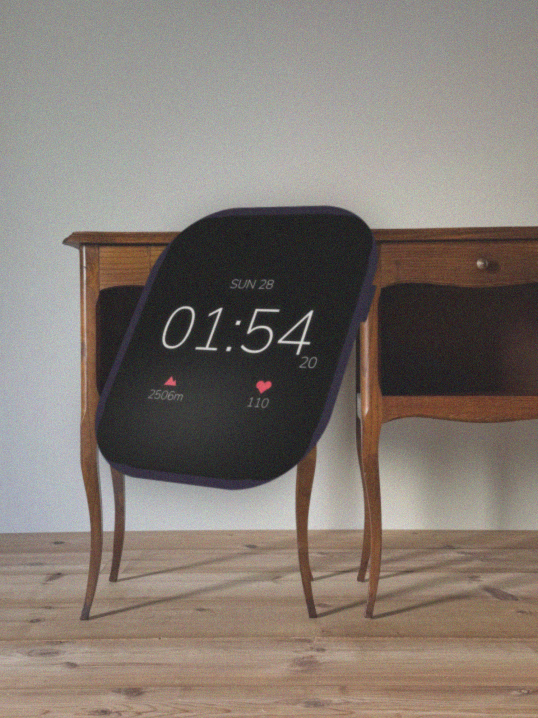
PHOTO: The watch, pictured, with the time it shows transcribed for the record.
1:54:20
